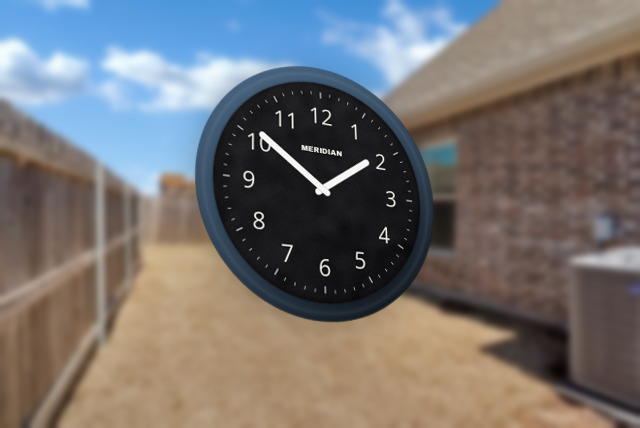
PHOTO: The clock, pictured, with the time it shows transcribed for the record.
1:51
